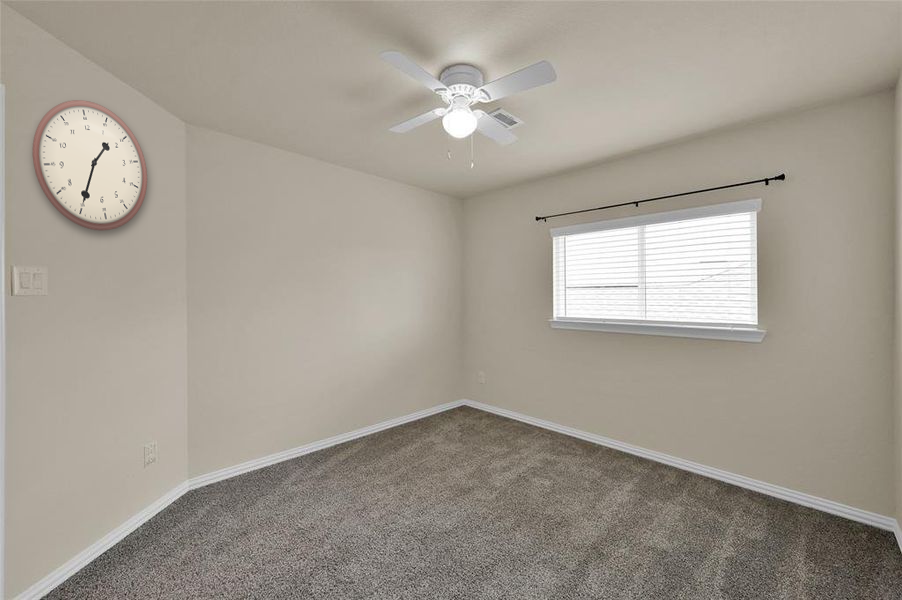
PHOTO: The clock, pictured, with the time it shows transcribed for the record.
1:35
